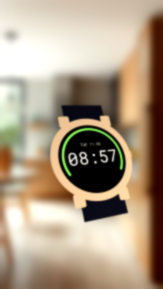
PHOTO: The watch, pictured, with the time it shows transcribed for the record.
8:57
